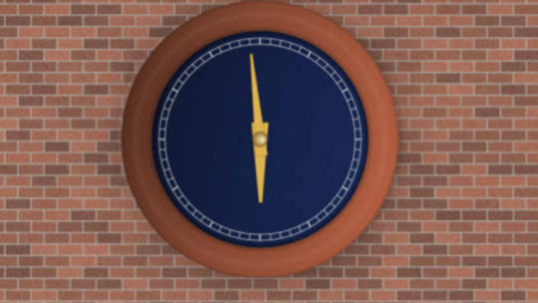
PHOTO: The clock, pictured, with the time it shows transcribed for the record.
5:59
